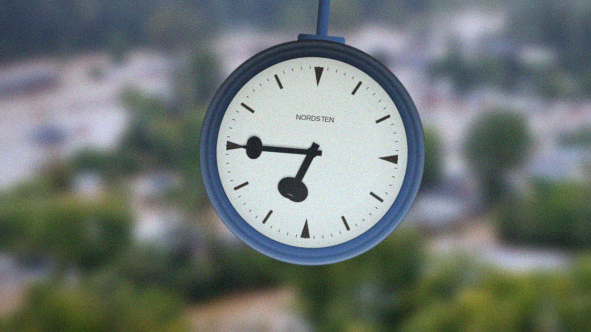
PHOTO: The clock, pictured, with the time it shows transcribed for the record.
6:45
